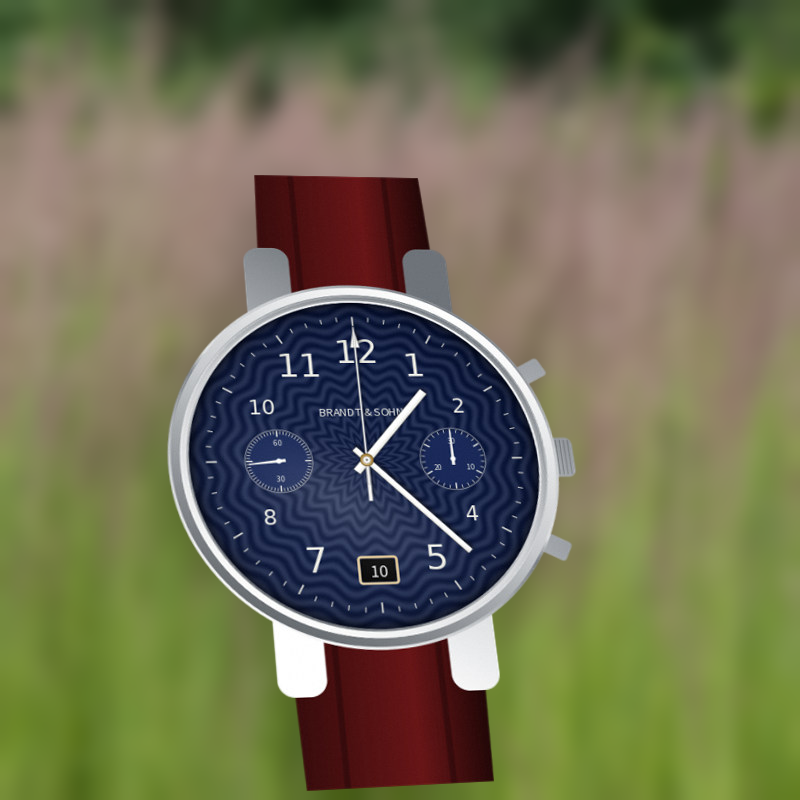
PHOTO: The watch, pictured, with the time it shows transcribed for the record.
1:22:44
